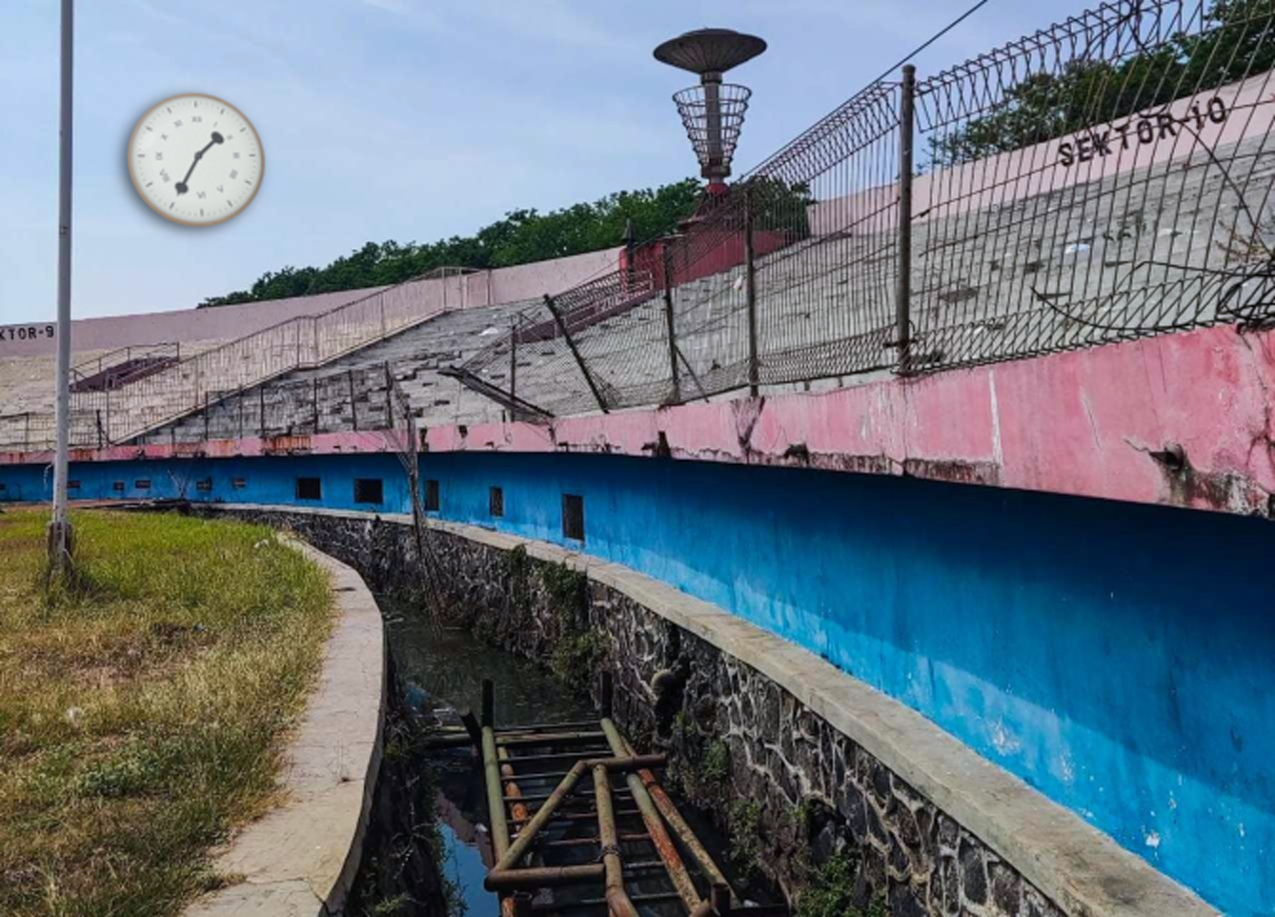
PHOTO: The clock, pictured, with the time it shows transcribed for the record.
1:35
